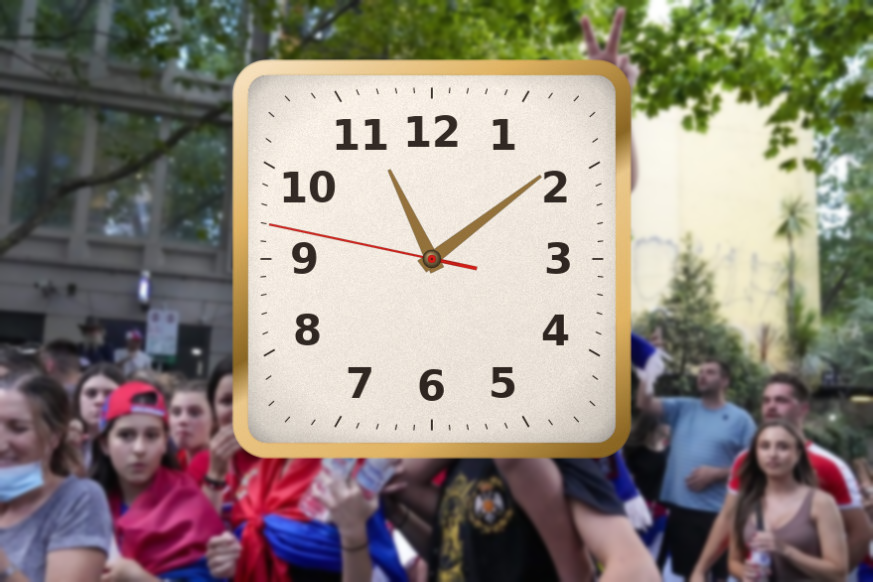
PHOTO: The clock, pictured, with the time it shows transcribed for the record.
11:08:47
